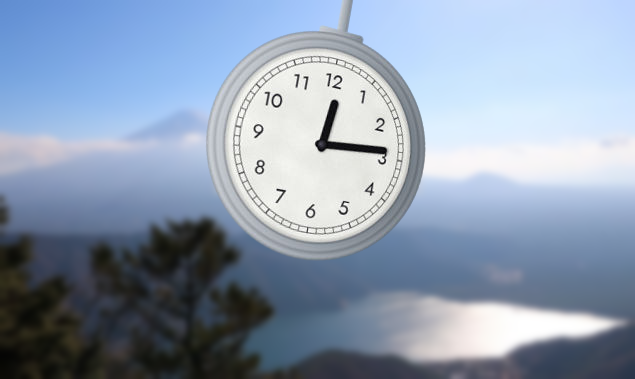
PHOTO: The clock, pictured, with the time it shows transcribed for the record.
12:14
